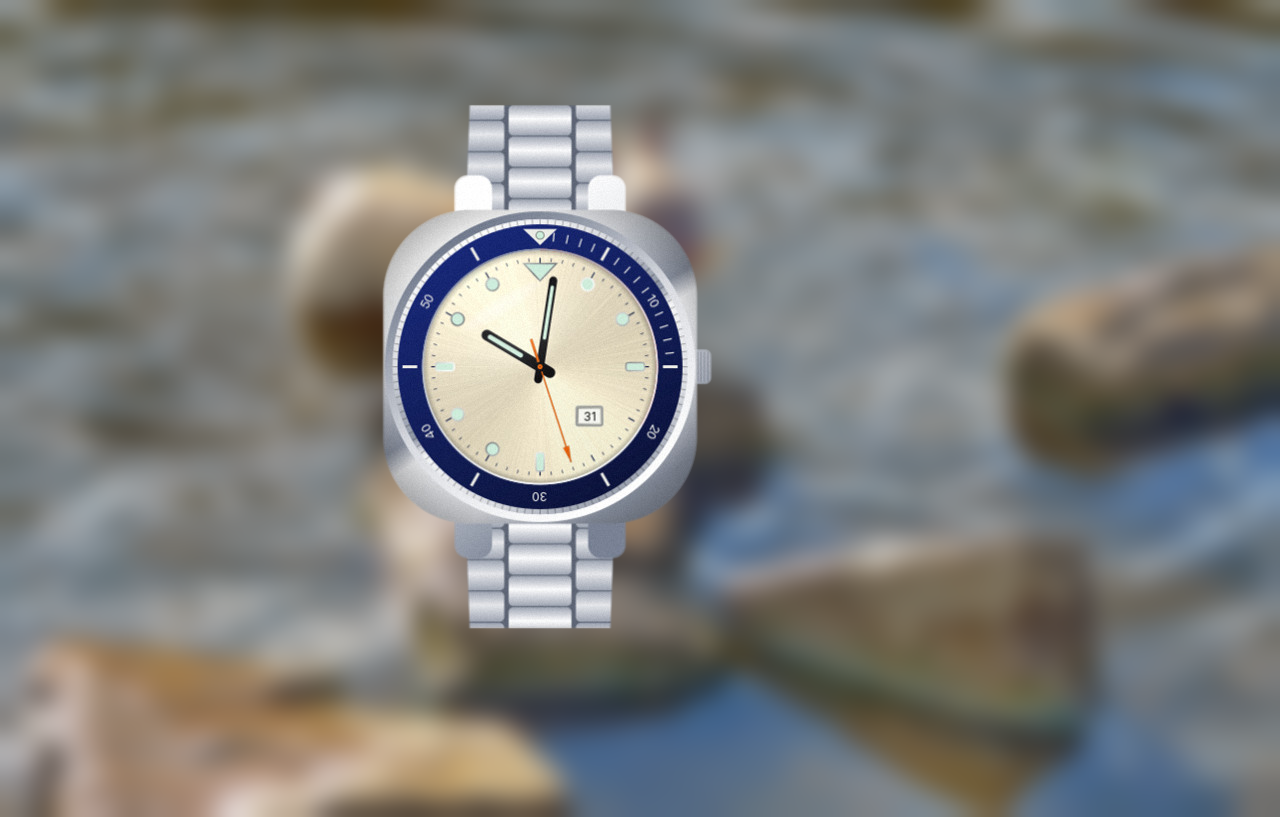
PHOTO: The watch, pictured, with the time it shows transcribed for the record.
10:01:27
